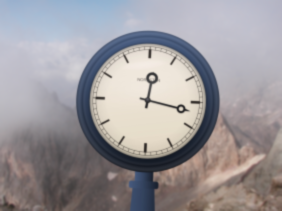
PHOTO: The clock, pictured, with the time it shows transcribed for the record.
12:17
